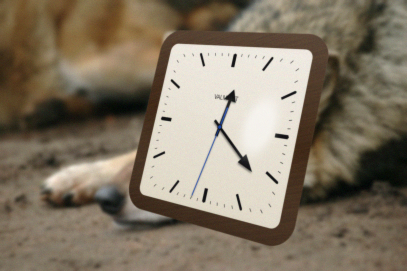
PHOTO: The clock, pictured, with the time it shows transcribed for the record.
12:21:32
